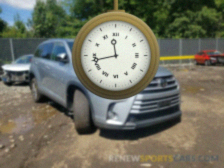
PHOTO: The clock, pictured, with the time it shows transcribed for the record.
11:43
